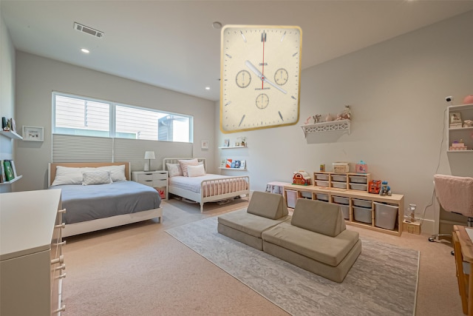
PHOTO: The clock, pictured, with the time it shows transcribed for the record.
10:20
